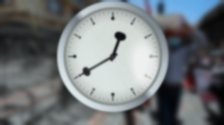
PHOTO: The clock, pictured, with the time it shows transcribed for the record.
12:40
